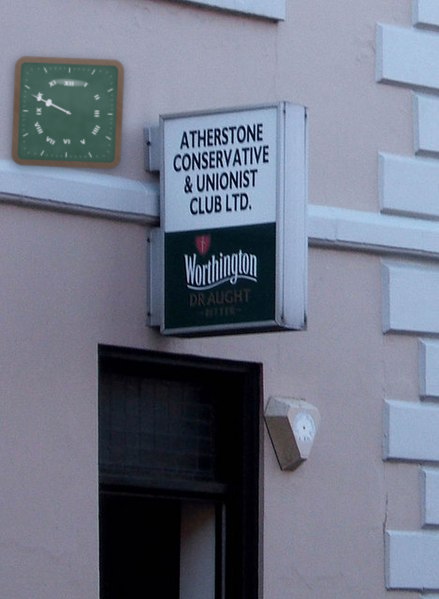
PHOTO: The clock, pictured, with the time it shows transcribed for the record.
9:49
